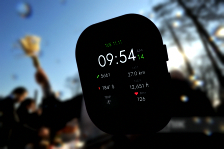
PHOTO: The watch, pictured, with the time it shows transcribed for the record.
9:54
